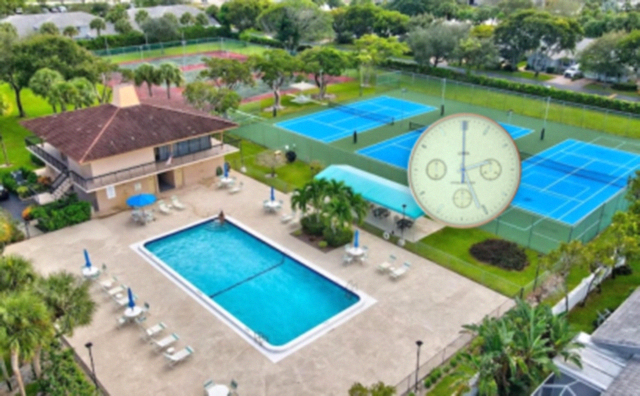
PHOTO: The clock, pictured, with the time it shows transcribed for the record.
2:26
